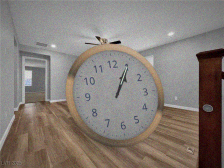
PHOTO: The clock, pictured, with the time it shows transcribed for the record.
1:05
